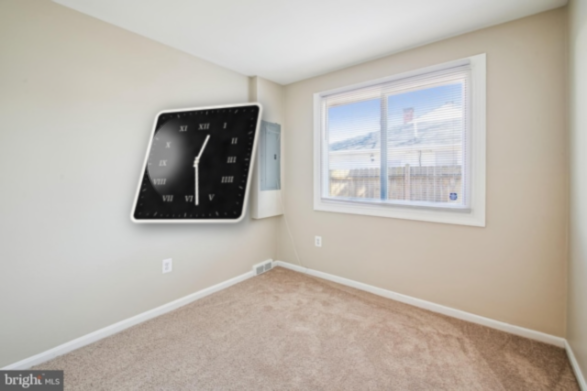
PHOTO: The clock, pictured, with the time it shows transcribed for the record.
12:28
